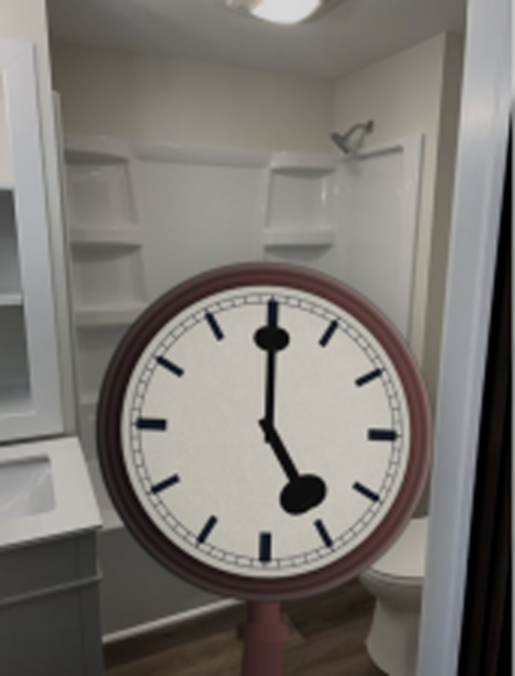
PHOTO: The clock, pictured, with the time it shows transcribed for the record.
5:00
